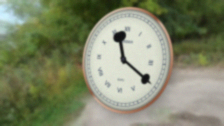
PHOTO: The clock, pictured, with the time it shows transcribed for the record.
11:20
